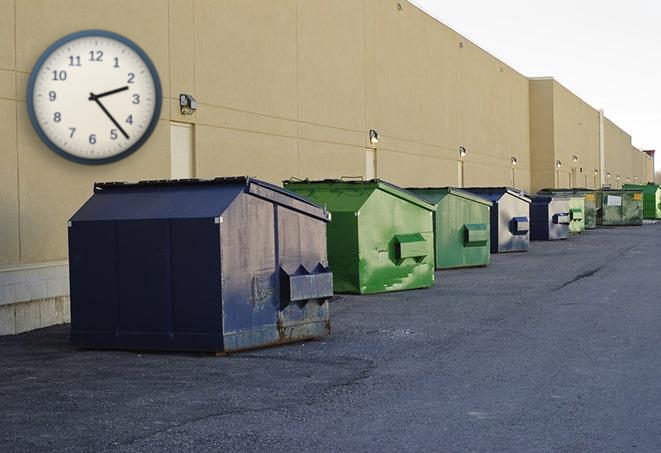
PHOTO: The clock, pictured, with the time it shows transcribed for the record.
2:23
